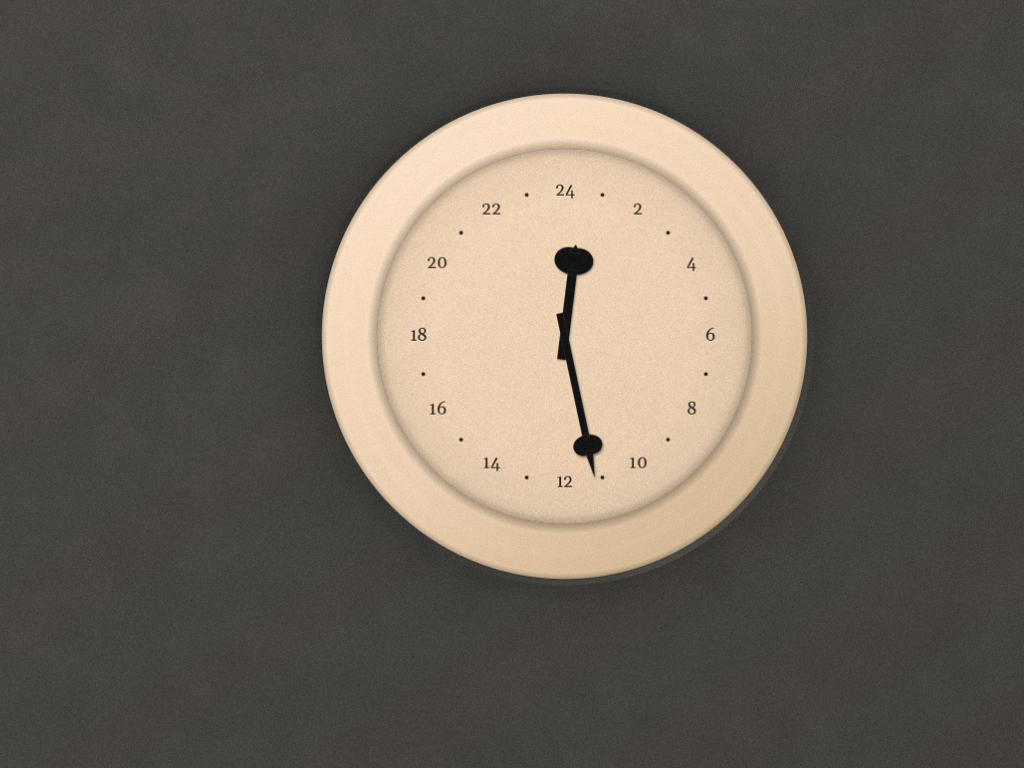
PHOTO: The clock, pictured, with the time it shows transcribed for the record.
0:28
